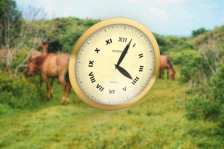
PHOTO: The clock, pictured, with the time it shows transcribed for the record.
4:03
